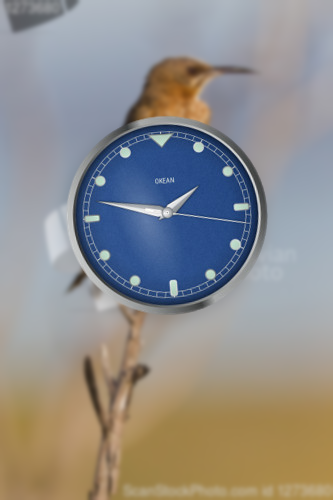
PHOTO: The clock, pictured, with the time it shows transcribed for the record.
1:47:17
